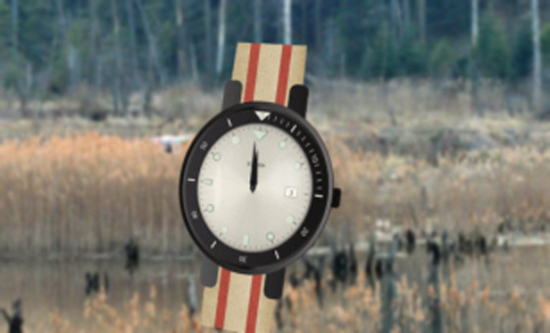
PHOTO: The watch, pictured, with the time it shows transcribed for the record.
11:59
